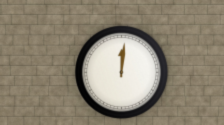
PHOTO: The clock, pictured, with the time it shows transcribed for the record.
12:01
